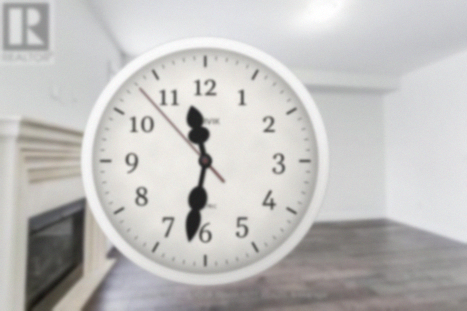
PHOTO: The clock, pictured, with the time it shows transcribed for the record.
11:31:53
